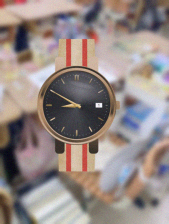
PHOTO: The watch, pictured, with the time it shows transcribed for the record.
8:50
